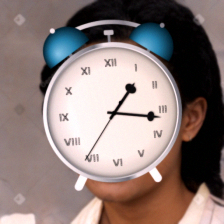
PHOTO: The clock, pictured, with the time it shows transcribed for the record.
1:16:36
